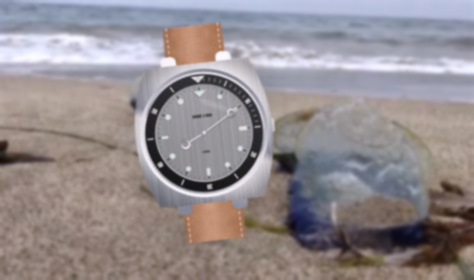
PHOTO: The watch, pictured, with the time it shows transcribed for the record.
8:10
